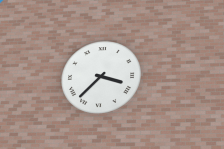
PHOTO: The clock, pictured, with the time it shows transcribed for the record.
3:37
